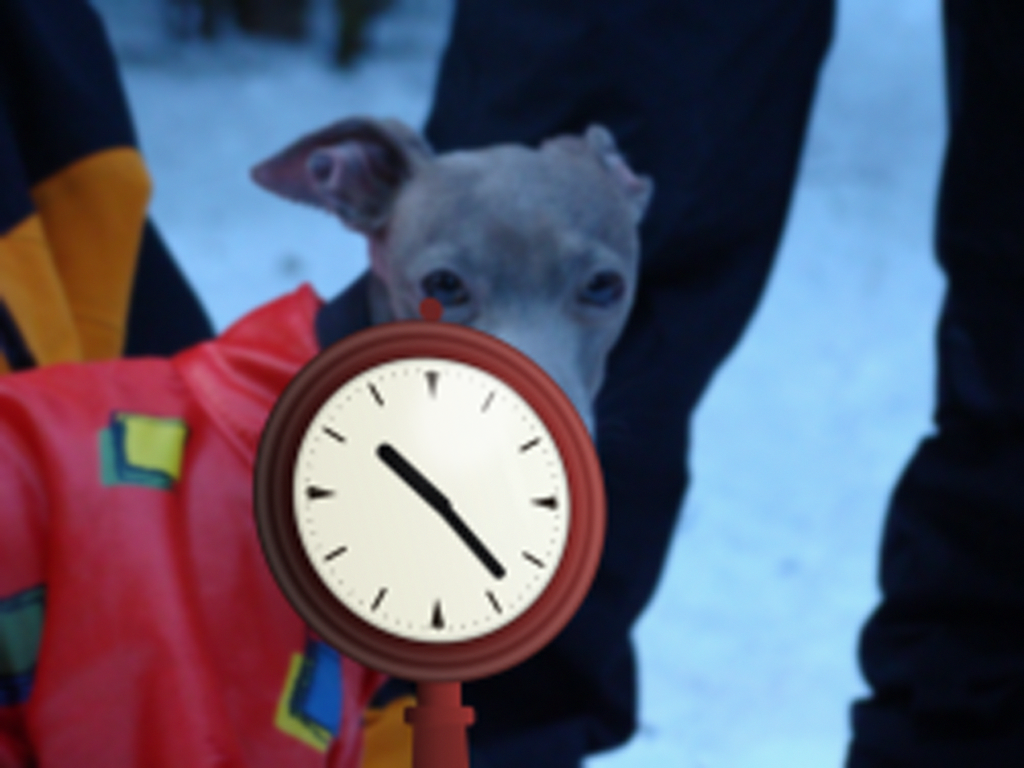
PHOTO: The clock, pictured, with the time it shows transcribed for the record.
10:23
